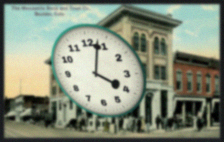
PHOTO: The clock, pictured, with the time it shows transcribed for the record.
4:03
